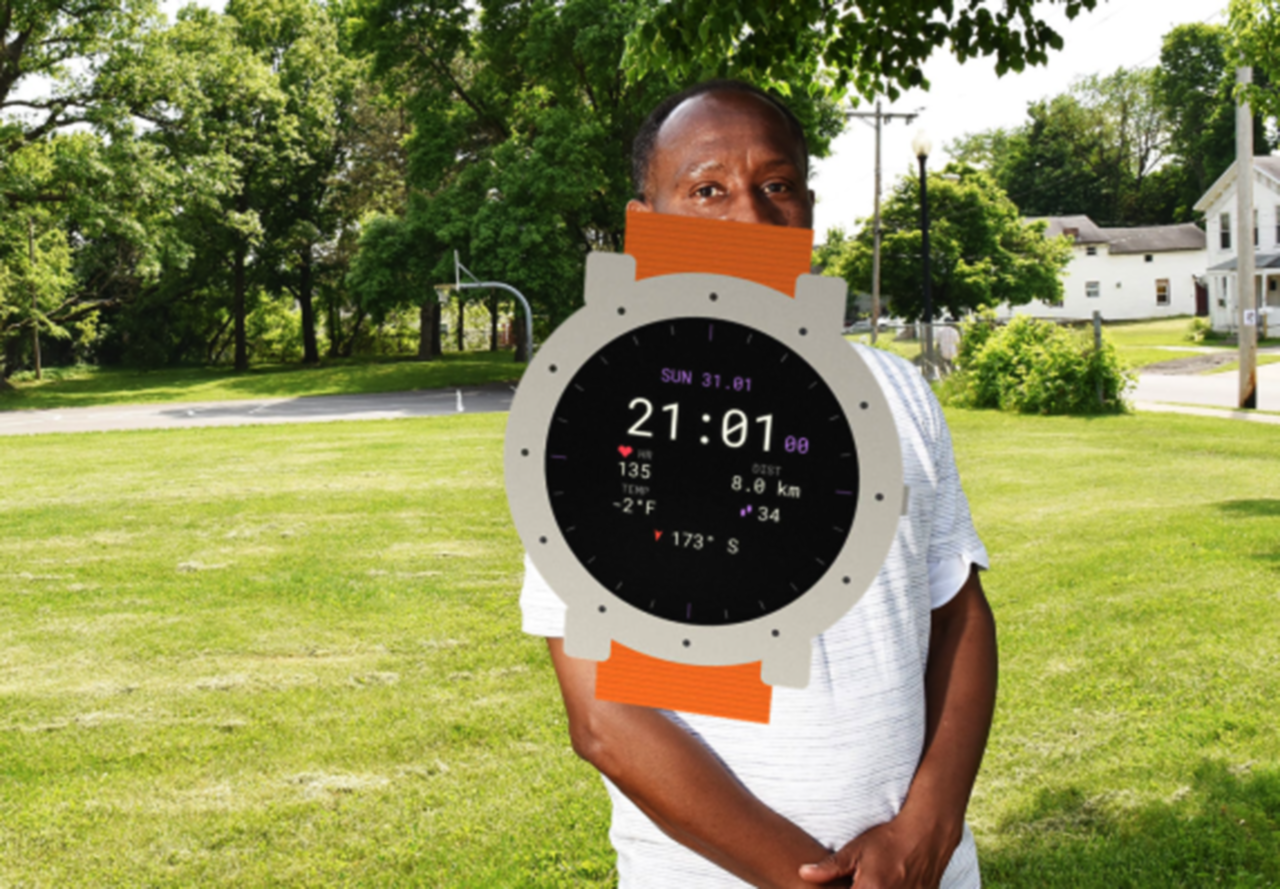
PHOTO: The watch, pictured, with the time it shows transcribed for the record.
21:01:00
